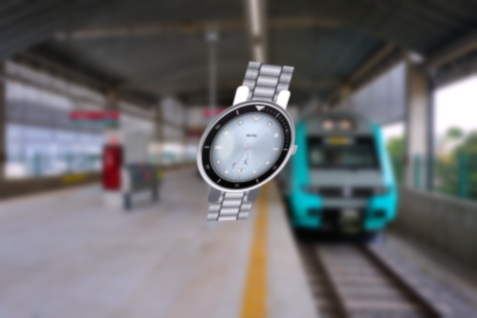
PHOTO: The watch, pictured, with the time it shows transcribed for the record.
5:34
